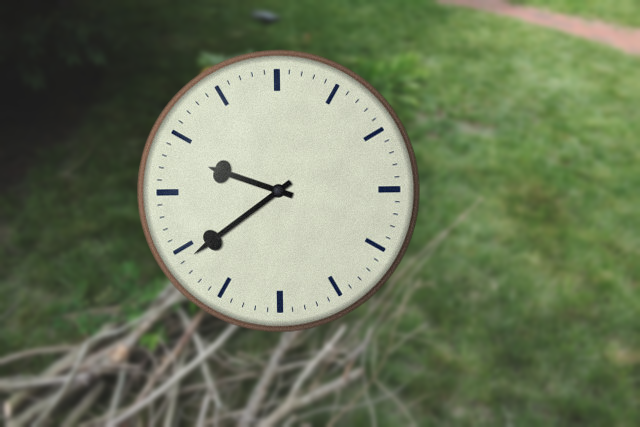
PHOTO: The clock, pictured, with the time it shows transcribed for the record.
9:39
